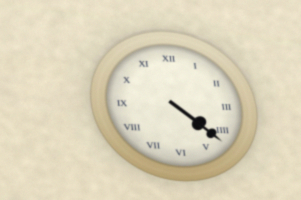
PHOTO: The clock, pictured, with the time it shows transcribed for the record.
4:22
